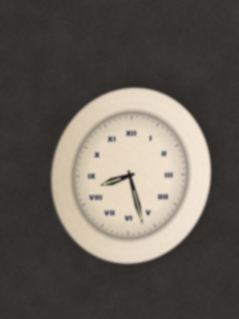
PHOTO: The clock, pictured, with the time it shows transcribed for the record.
8:27
